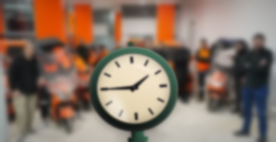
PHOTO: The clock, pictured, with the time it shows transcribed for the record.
1:45
